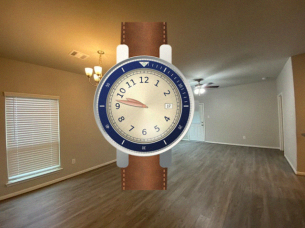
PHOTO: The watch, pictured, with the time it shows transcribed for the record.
9:47
